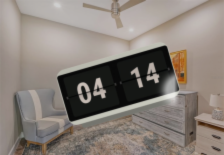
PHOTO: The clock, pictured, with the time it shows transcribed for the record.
4:14
